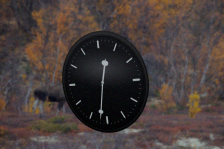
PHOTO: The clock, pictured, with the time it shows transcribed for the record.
12:32
